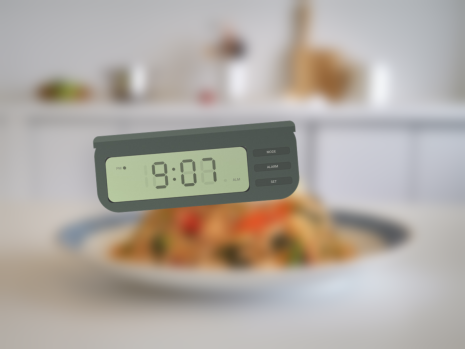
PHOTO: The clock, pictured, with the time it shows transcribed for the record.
9:07
